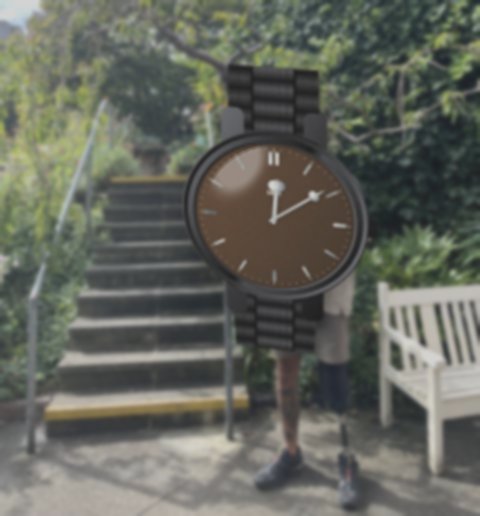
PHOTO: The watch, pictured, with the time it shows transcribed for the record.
12:09
